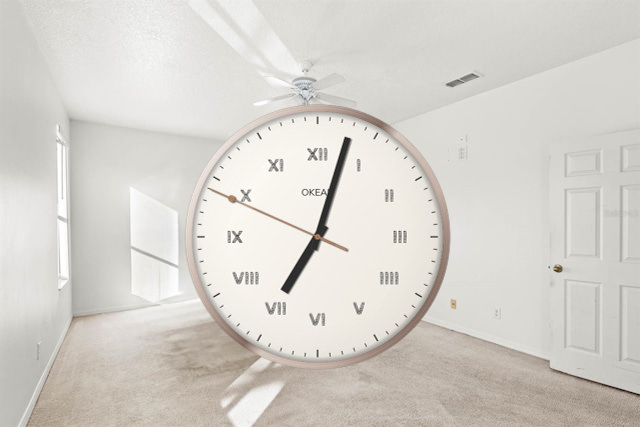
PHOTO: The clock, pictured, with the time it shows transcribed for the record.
7:02:49
